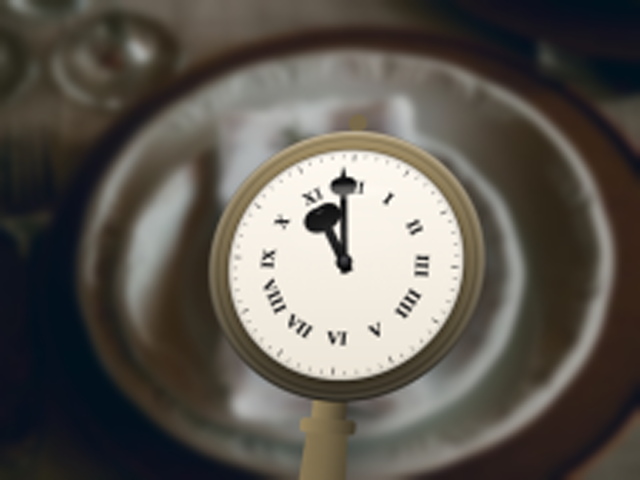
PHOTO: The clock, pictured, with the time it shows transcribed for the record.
10:59
